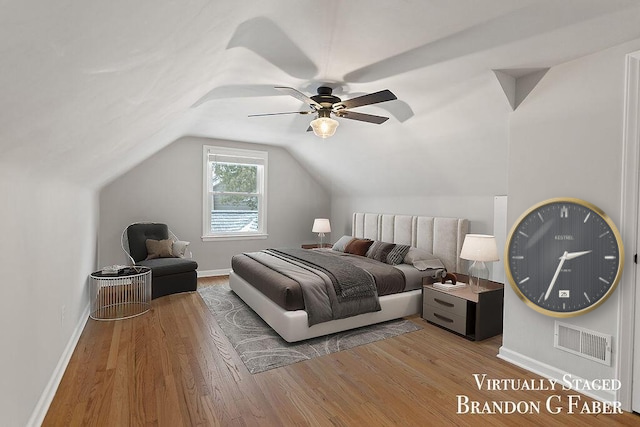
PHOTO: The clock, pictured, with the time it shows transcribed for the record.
2:34
